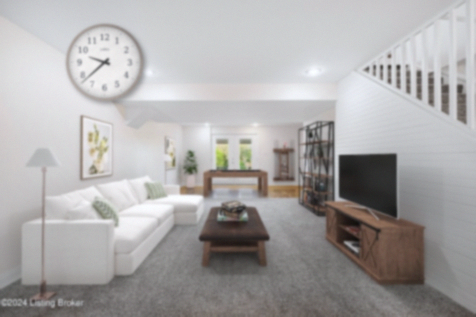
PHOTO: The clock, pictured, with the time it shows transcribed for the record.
9:38
